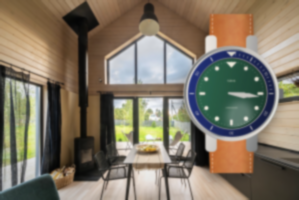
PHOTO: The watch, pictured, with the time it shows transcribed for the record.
3:16
